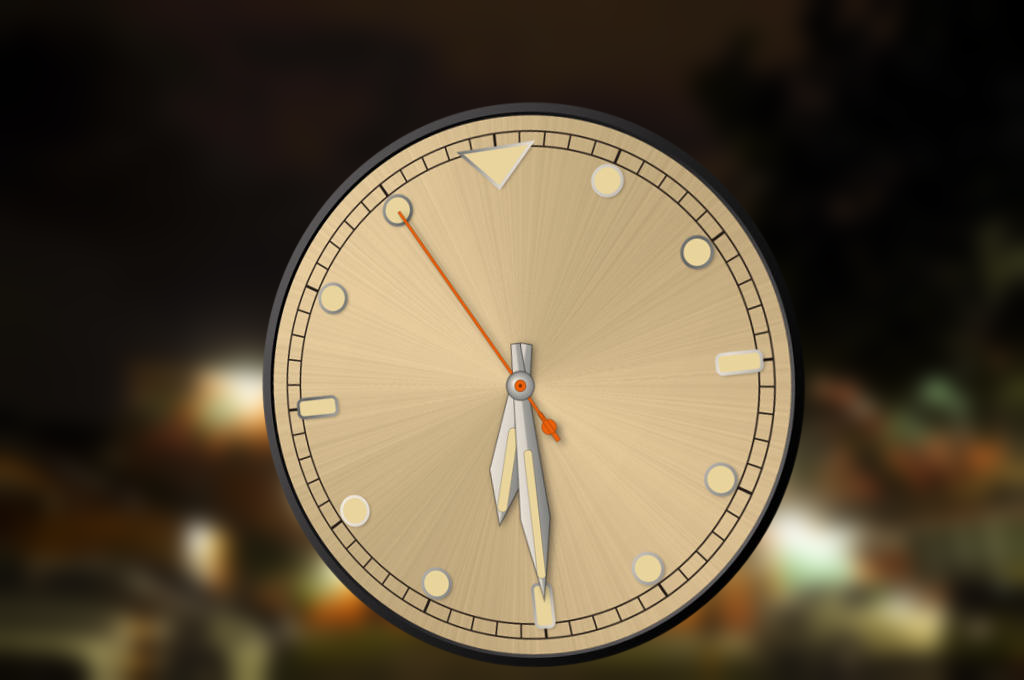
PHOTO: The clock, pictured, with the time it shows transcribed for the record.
6:29:55
